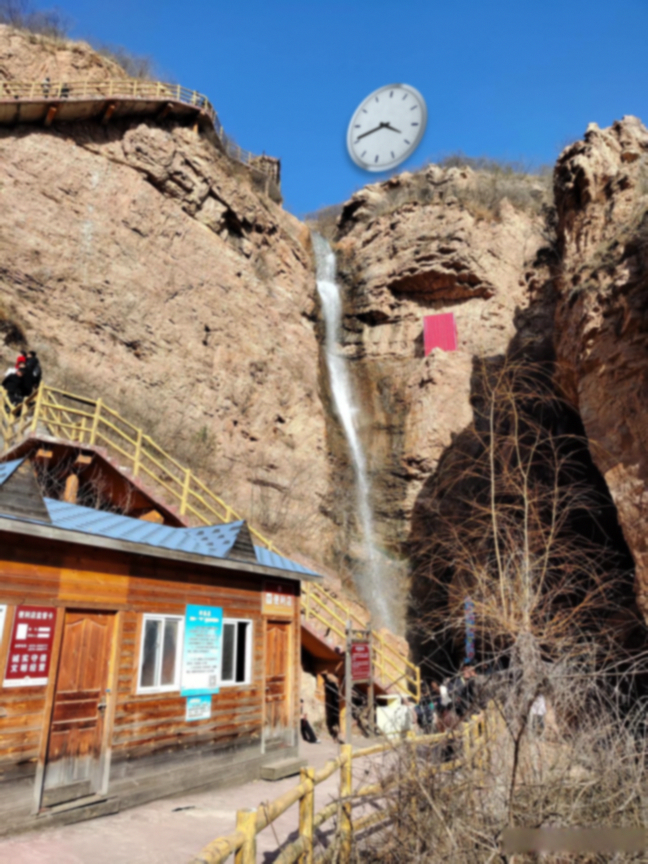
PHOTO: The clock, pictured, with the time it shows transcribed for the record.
3:41
